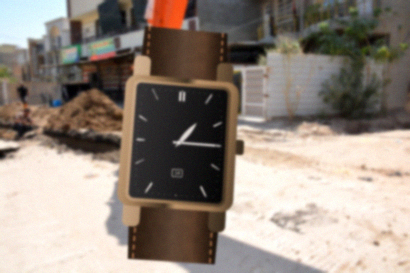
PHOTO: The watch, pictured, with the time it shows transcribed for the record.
1:15
